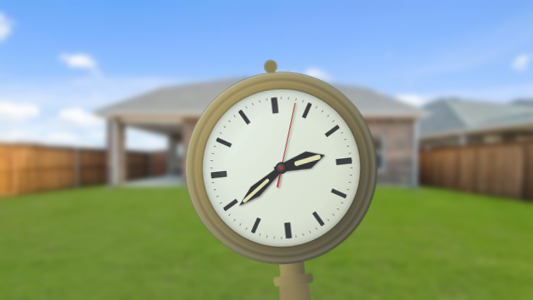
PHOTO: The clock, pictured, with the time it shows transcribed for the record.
2:39:03
